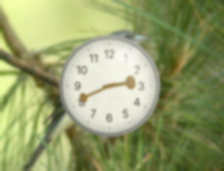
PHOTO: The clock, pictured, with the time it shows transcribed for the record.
2:41
